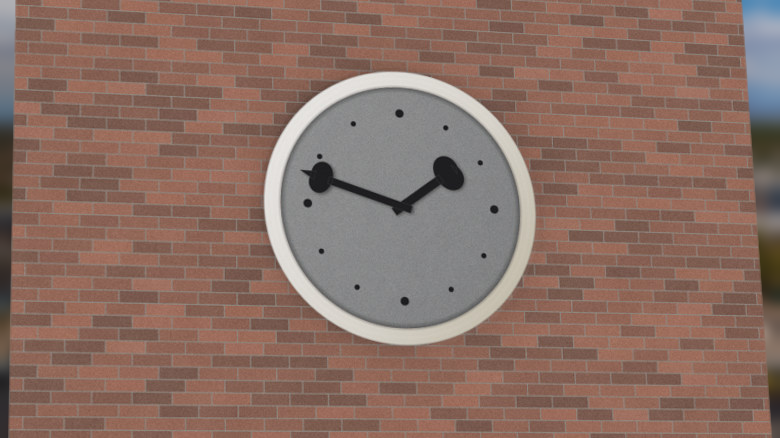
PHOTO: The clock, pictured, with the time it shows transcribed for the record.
1:48
